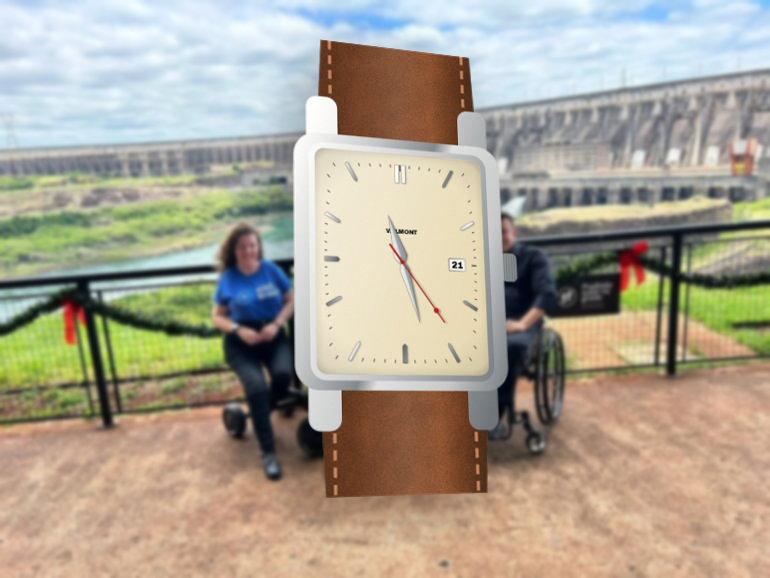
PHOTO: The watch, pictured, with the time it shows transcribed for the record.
11:27:24
